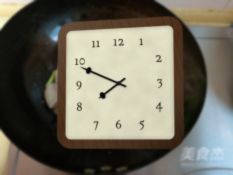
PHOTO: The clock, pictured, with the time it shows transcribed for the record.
7:49
